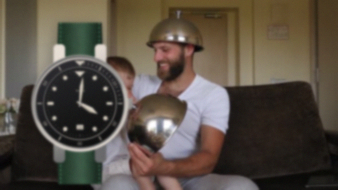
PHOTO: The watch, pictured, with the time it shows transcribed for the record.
4:01
